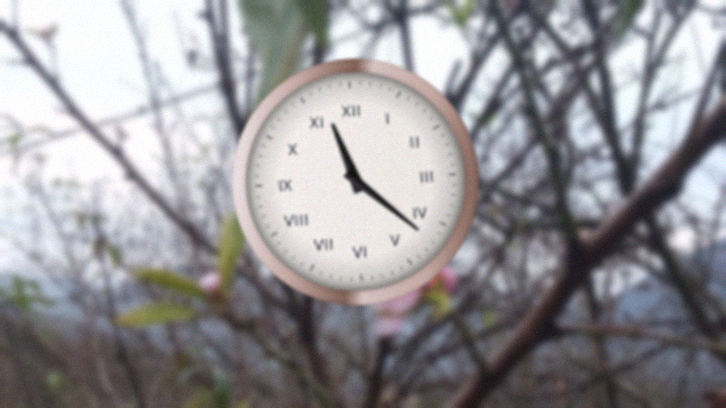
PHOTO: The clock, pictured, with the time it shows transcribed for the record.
11:22
